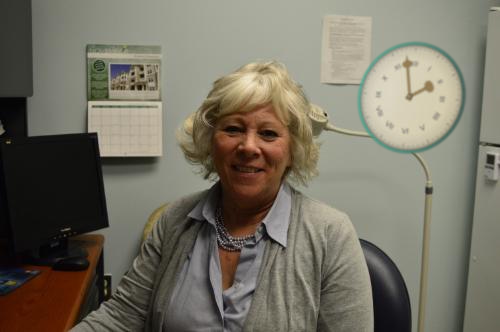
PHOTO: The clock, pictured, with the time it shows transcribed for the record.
1:58
